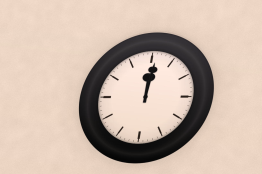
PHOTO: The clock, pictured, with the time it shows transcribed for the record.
12:01
